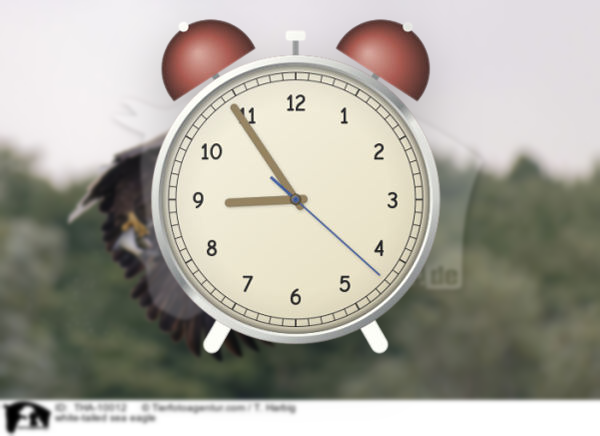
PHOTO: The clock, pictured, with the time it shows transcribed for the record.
8:54:22
